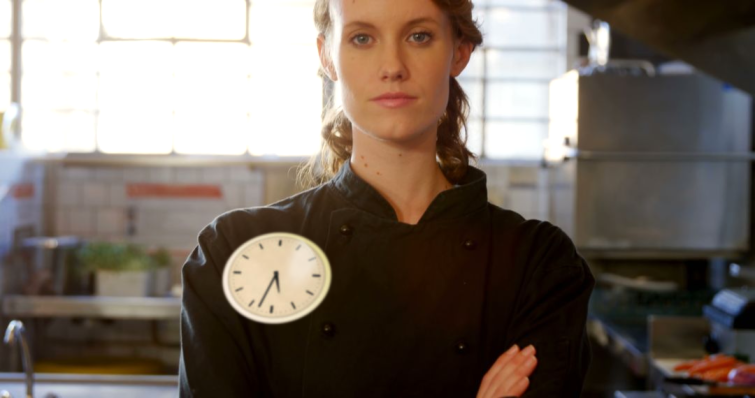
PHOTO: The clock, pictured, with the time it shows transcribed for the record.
5:33
